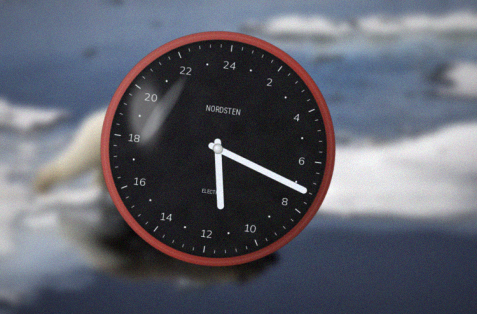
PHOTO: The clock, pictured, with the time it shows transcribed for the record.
11:18
